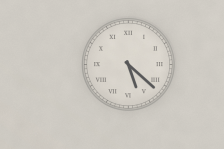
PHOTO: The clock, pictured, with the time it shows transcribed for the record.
5:22
